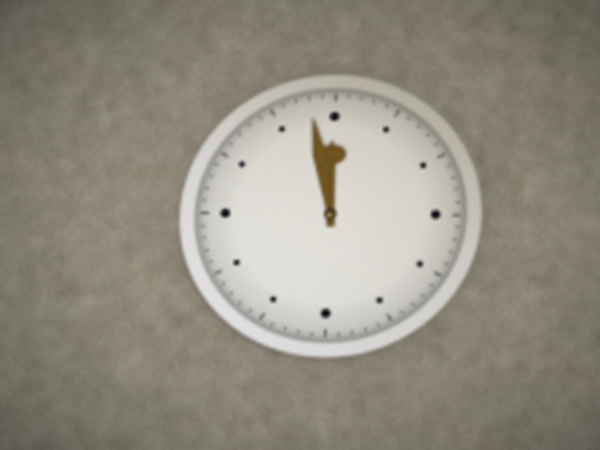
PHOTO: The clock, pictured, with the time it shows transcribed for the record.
11:58
